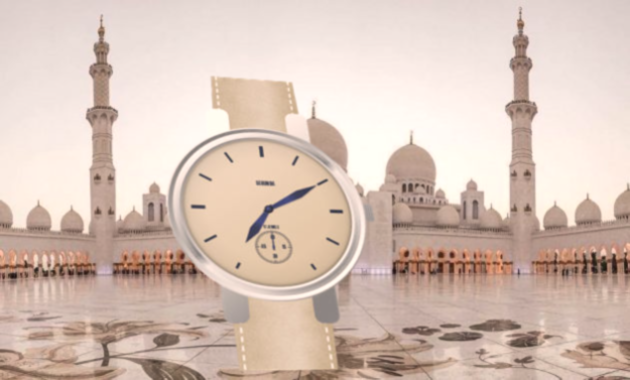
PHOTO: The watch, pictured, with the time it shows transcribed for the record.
7:10
